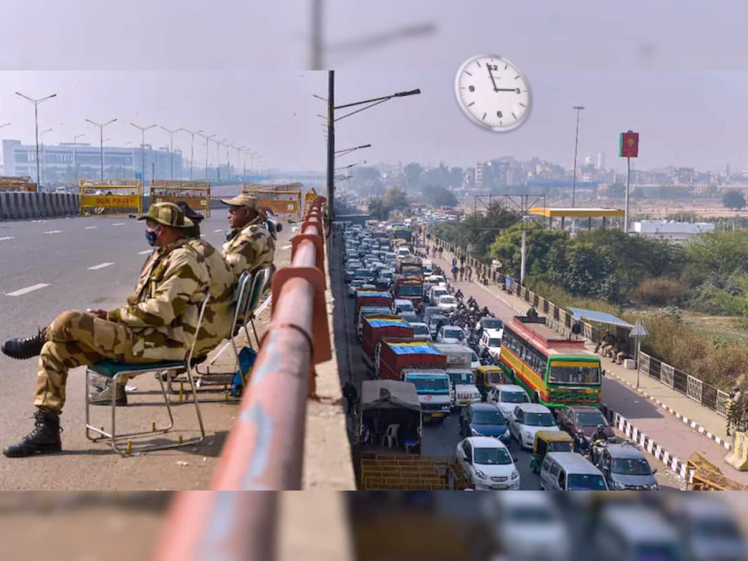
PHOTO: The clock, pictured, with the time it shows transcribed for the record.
2:58
